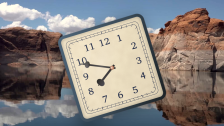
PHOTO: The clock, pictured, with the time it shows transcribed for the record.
7:49
